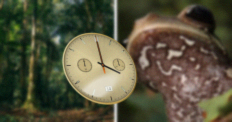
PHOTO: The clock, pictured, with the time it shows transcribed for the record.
4:00
